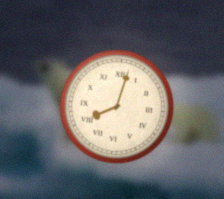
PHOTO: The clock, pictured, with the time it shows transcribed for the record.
8:02
